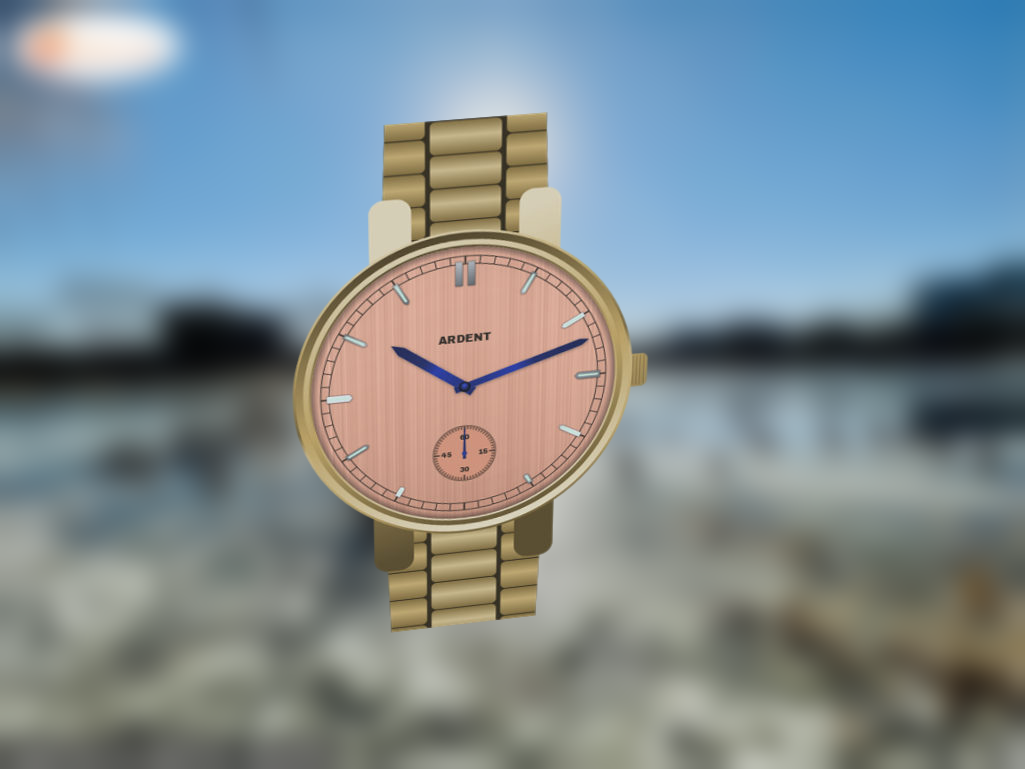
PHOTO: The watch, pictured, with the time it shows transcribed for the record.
10:12
